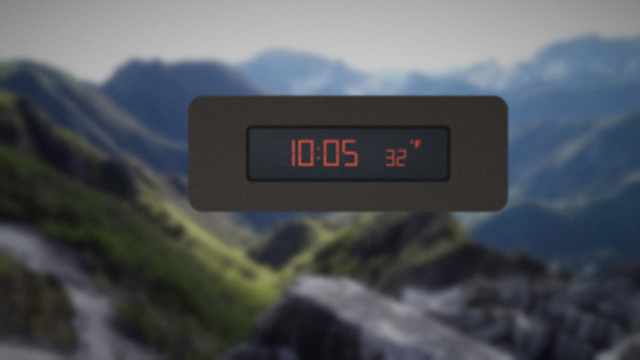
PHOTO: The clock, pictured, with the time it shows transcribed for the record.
10:05
